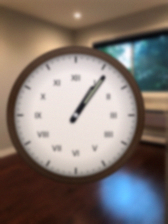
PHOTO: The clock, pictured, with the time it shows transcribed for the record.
1:06
